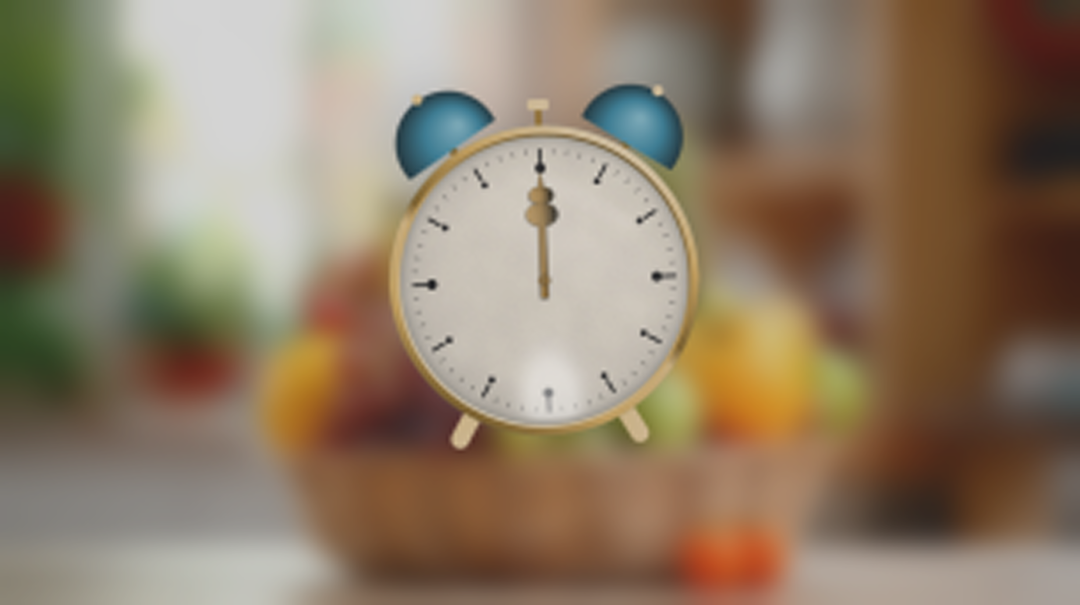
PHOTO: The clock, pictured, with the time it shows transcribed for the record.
12:00
